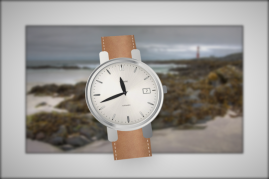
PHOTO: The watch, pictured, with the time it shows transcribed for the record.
11:42
